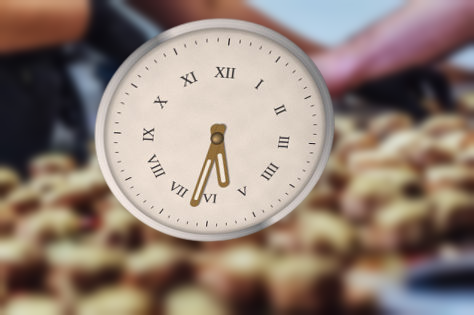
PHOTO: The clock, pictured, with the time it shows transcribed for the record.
5:32
